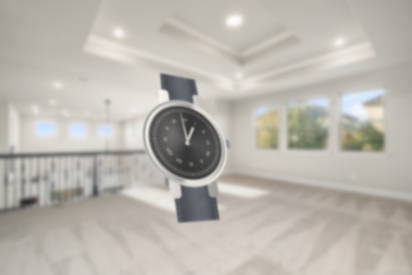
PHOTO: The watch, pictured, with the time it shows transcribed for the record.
12:59
